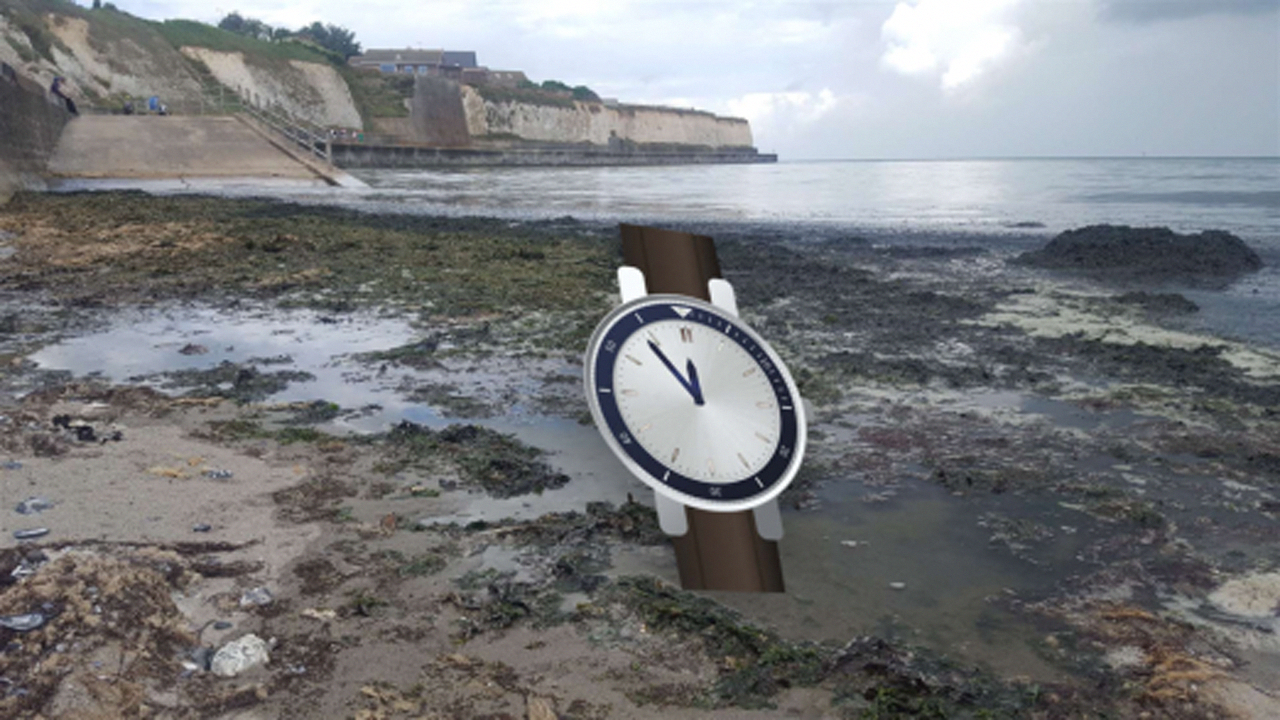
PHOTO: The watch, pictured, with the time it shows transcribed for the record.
11:54
